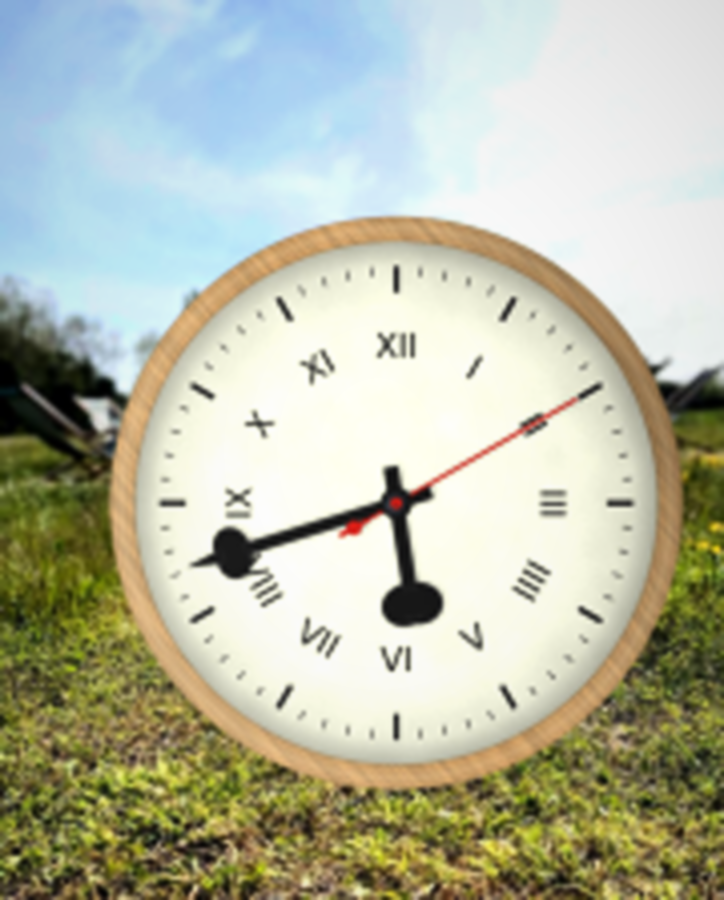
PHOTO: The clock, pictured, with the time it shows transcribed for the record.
5:42:10
